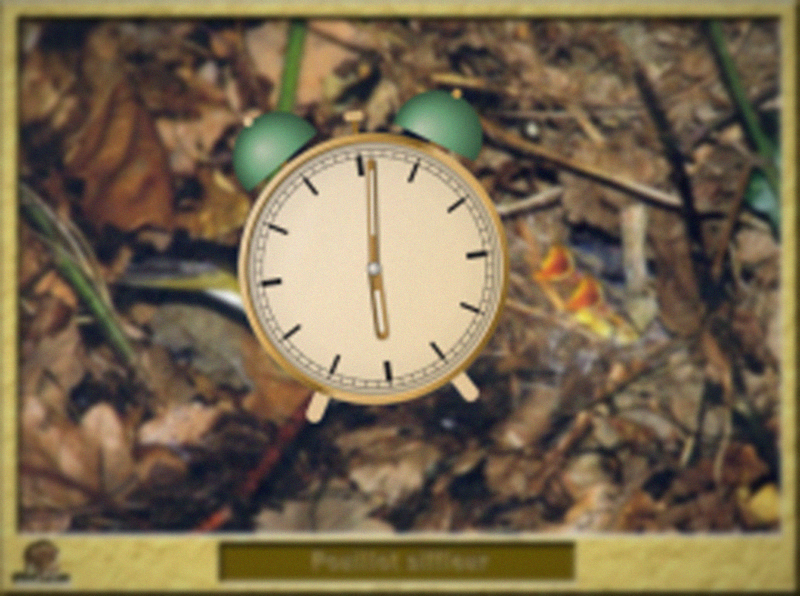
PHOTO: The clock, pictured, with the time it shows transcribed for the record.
6:01
